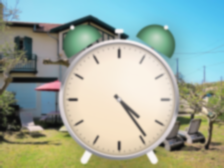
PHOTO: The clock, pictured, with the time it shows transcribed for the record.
4:24
